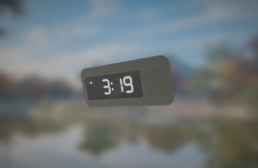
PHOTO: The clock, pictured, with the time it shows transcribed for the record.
3:19
